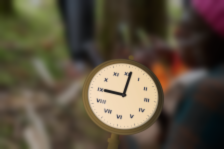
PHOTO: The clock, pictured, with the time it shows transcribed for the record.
9:01
